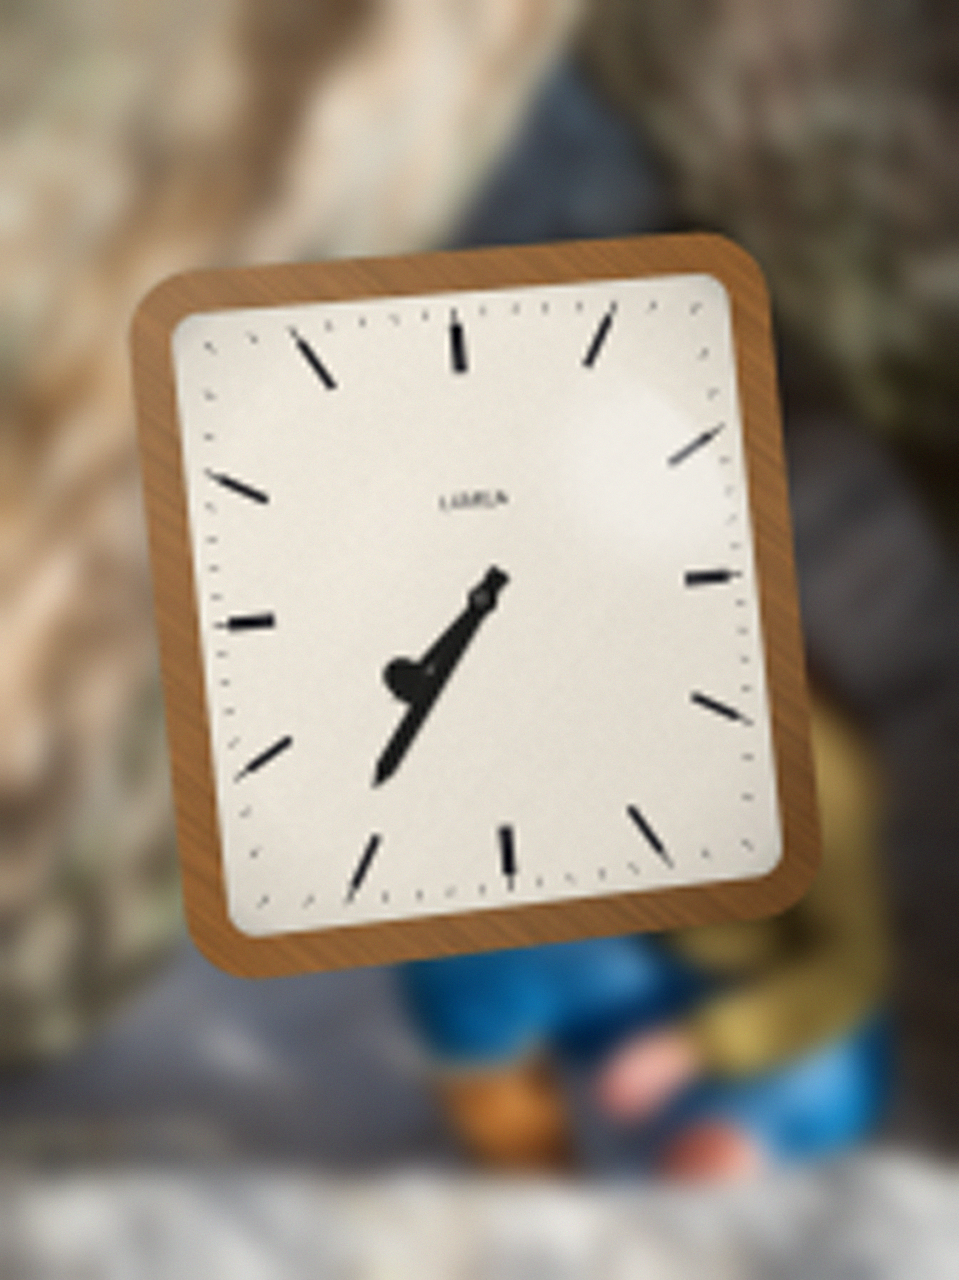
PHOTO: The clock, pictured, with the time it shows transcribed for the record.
7:36
